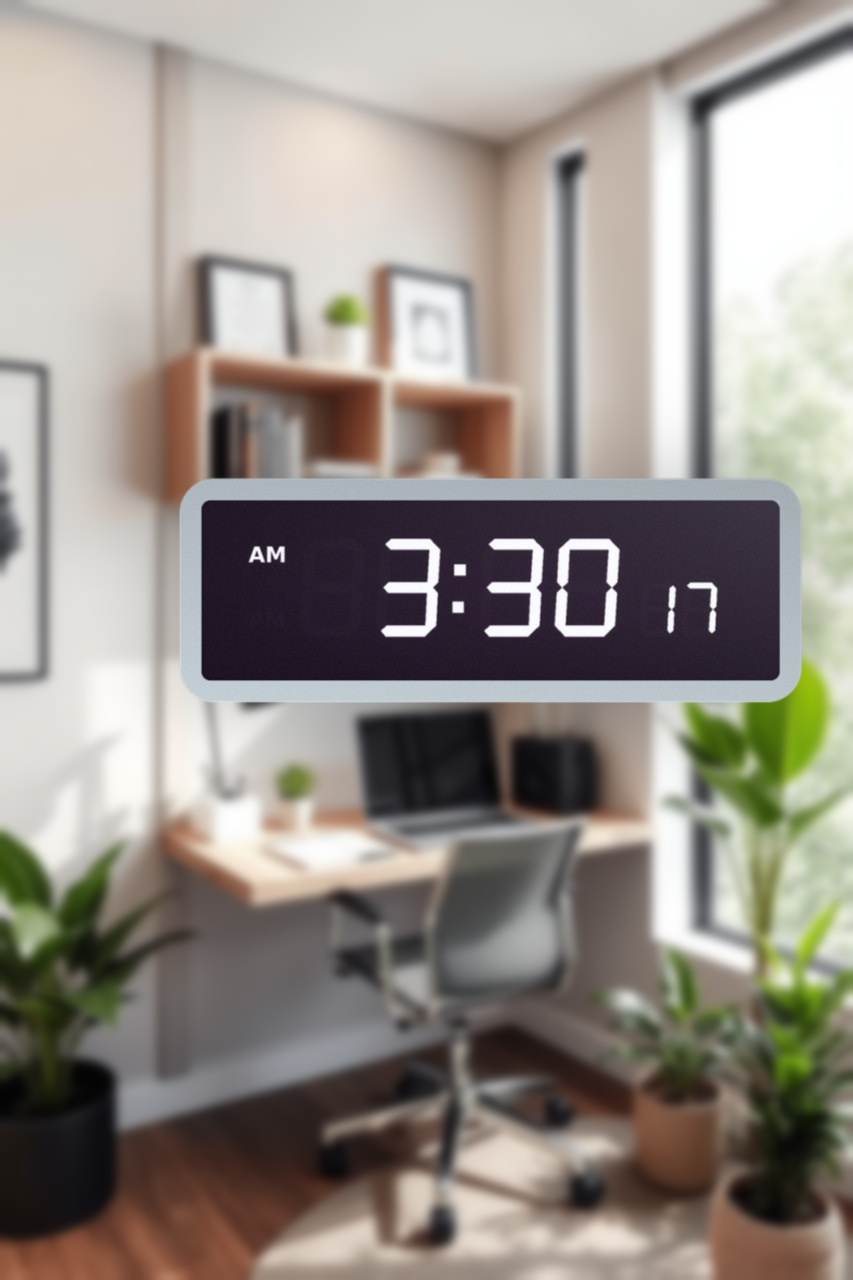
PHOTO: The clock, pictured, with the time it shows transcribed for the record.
3:30:17
